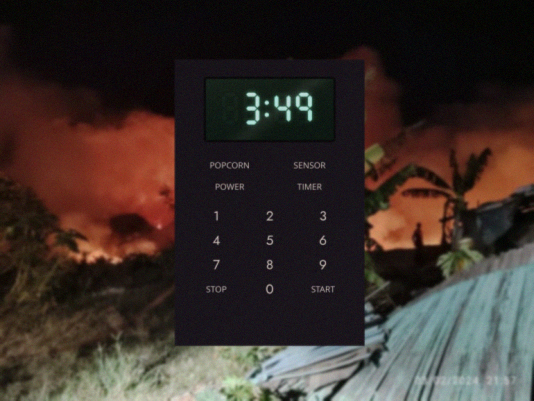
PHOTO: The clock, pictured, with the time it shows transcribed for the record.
3:49
